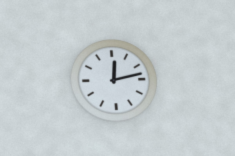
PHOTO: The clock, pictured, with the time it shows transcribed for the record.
12:13
